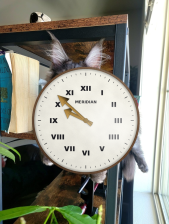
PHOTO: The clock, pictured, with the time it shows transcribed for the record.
9:52
